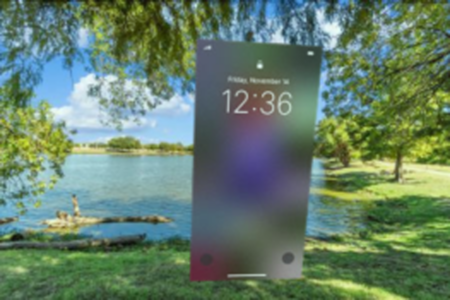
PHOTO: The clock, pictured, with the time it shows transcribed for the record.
12:36
